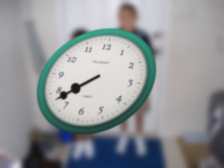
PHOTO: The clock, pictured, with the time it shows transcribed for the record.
7:38
